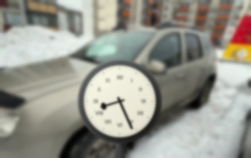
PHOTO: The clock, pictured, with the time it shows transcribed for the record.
8:26
